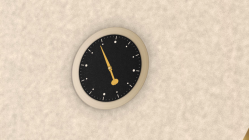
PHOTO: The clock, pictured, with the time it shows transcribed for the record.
4:54
